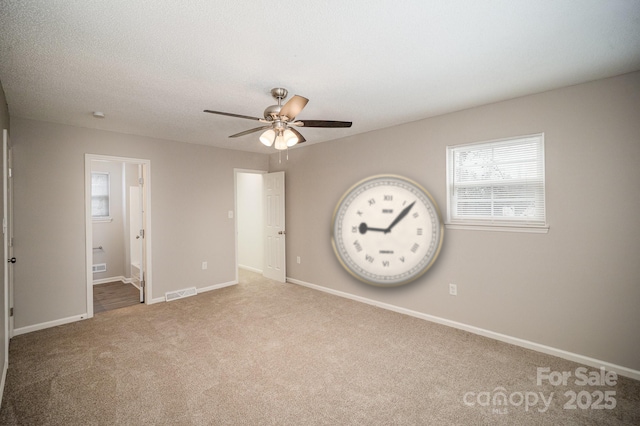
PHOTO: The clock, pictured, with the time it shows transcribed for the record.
9:07
